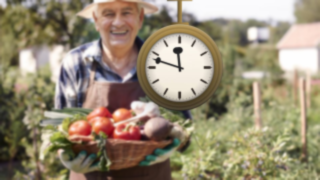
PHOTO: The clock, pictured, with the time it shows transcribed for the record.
11:48
